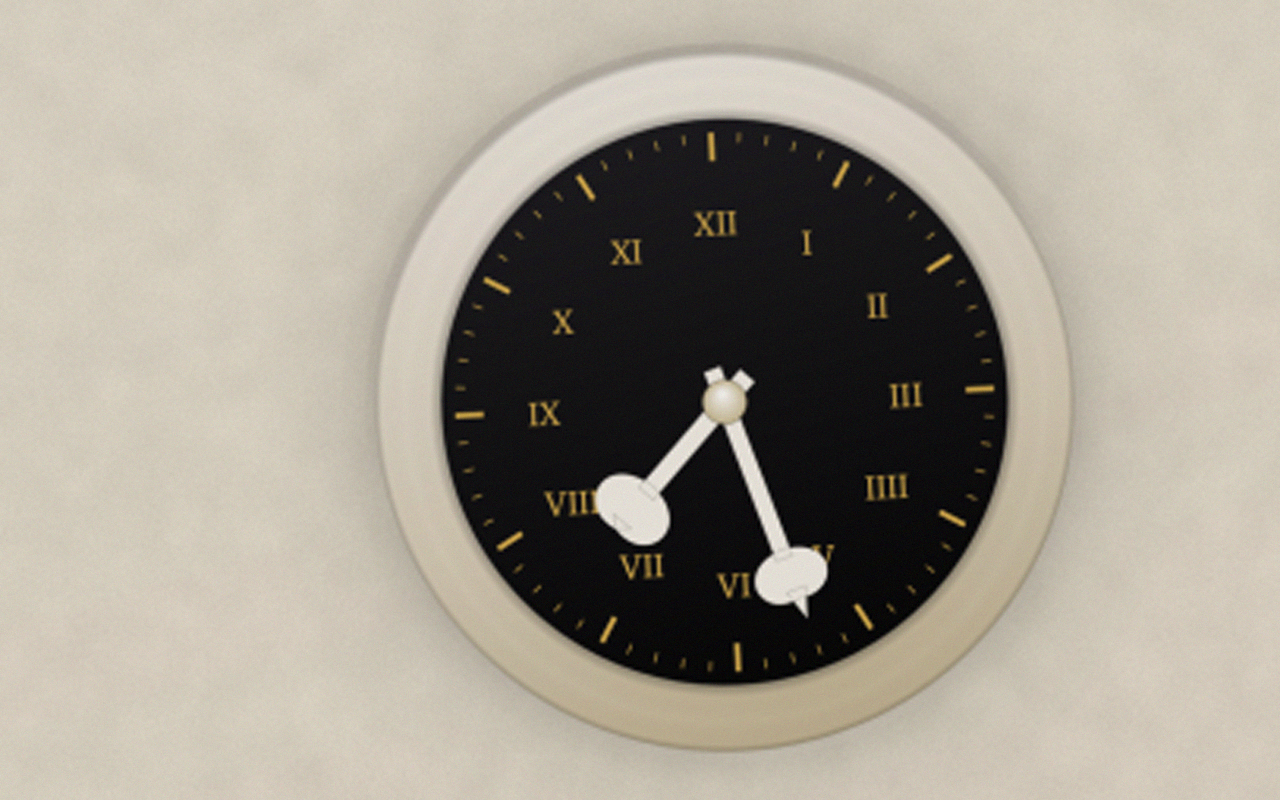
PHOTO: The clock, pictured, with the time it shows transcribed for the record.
7:27
